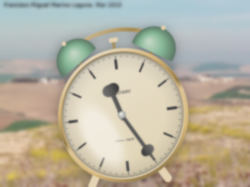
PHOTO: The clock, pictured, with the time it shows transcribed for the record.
11:25
